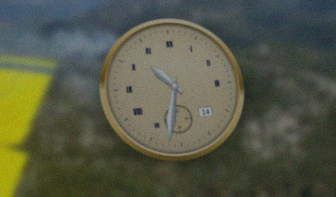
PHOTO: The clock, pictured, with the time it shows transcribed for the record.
10:32
